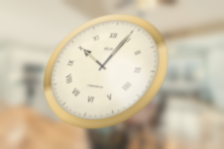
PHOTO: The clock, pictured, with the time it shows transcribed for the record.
10:04
